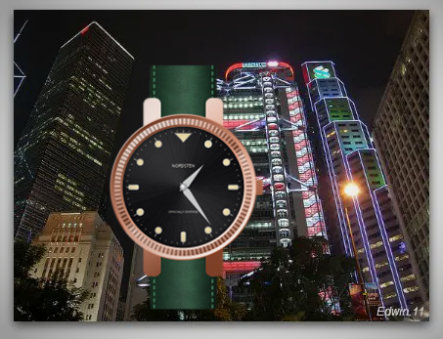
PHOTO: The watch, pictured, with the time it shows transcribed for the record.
1:24
